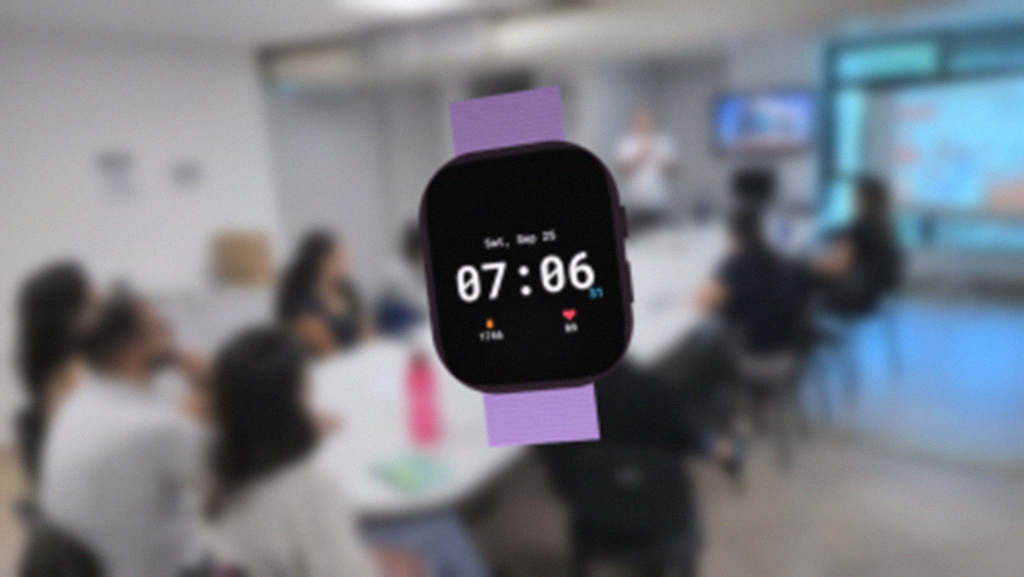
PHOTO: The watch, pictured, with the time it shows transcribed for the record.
7:06
